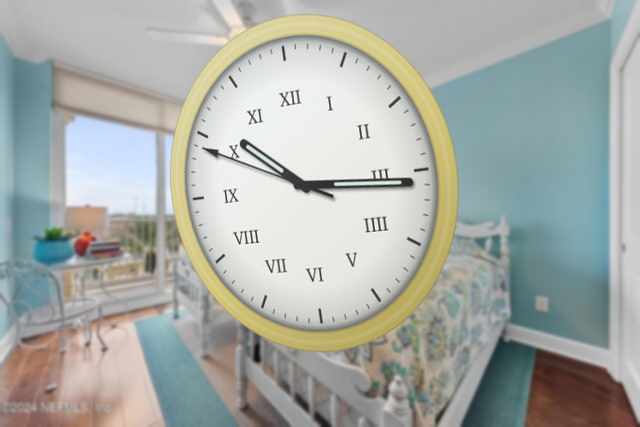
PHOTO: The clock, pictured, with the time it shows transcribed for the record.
10:15:49
